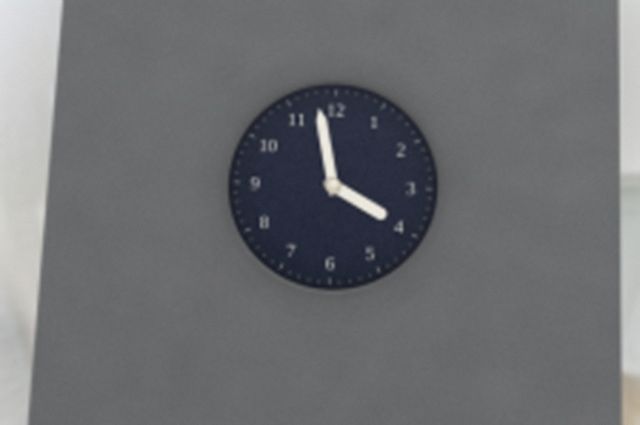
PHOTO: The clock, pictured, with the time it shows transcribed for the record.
3:58
